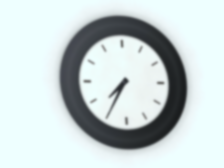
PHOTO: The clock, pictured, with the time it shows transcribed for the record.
7:35
